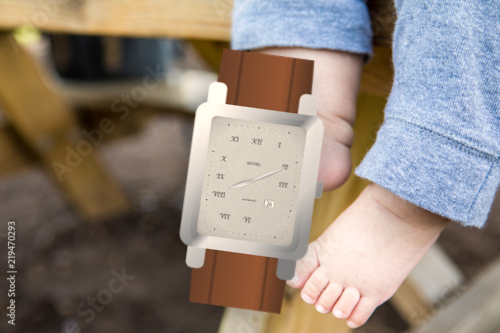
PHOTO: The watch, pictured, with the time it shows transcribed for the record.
8:10
